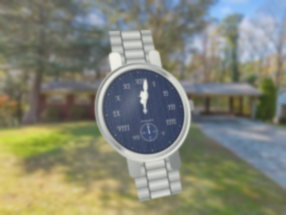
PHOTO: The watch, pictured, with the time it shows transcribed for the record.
12:02
